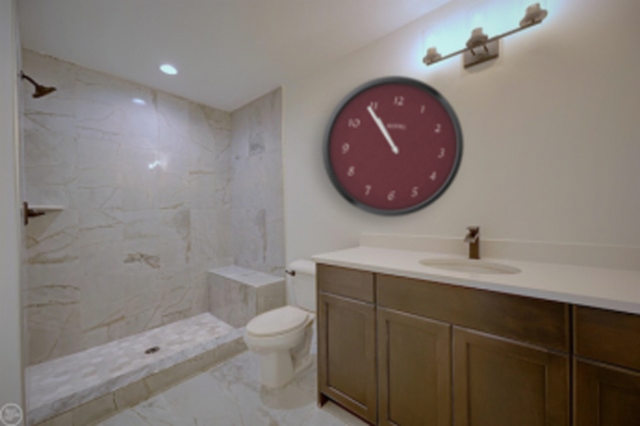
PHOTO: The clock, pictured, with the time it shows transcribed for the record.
10:54
